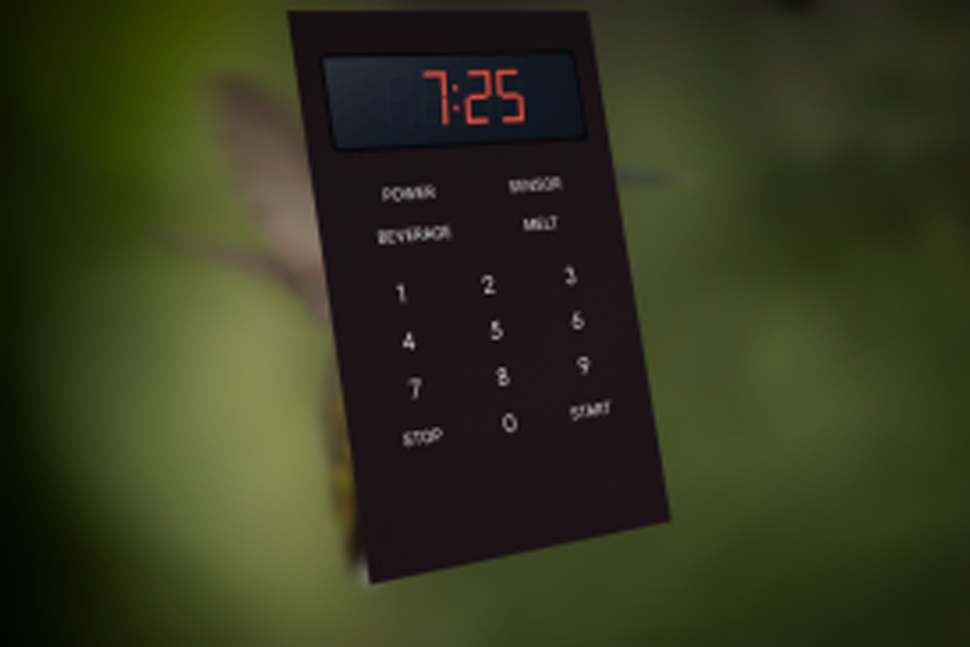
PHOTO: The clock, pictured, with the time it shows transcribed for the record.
7:25
